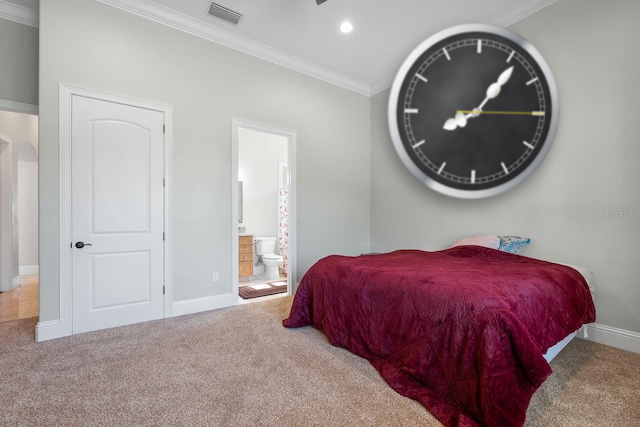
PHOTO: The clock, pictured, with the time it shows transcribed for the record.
8:06:15
